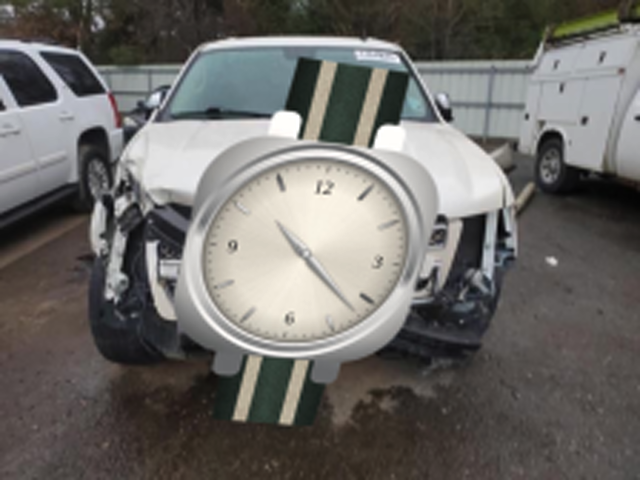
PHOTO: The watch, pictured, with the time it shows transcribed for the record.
10:22
